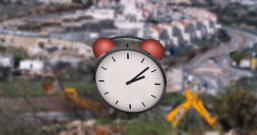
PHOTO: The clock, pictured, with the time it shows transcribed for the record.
2:08
